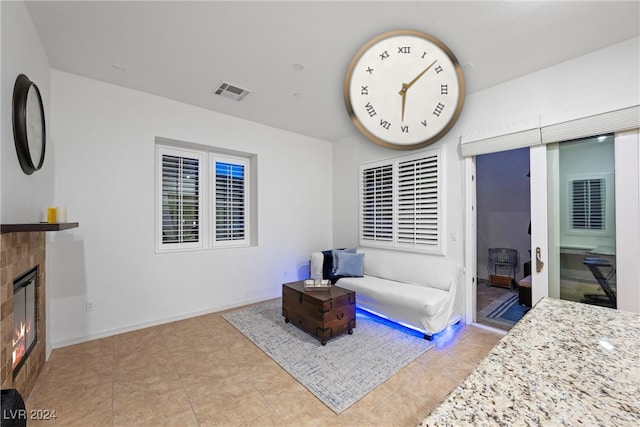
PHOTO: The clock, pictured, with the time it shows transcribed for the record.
6:08
